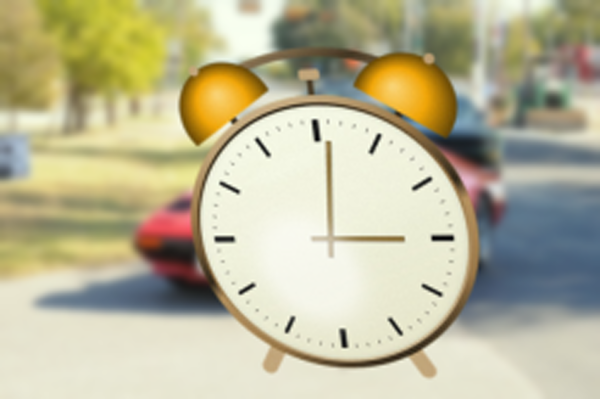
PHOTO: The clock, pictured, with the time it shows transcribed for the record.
3:01
